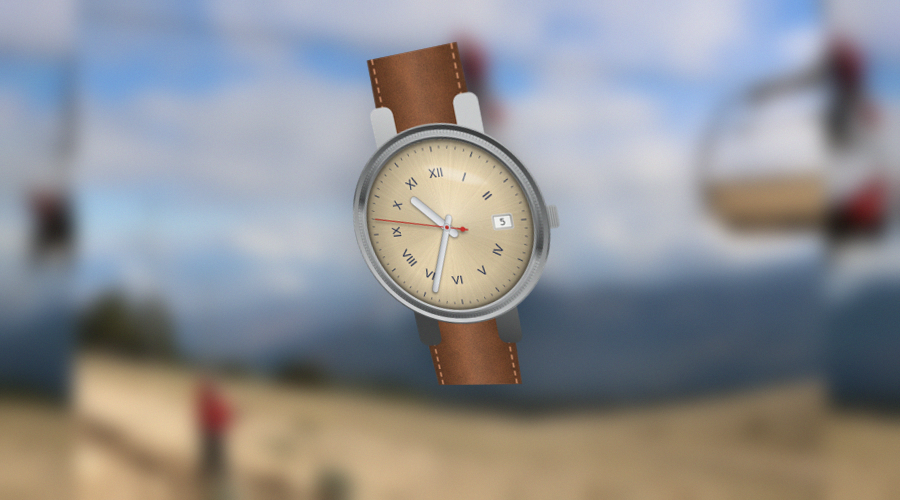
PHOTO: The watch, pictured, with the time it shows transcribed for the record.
10:33:47
